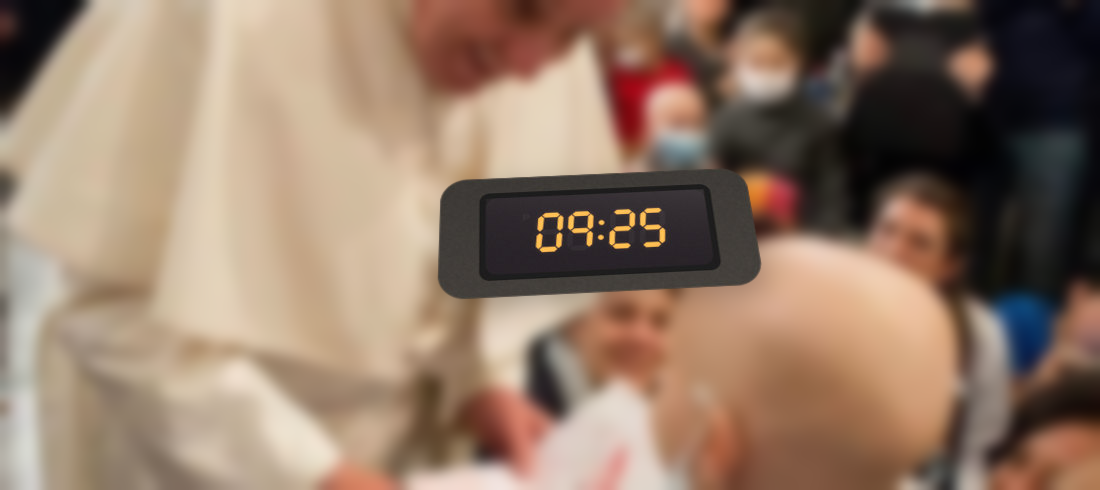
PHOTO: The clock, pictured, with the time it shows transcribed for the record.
9:25
